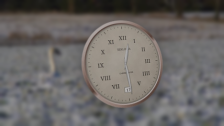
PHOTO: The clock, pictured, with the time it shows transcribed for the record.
12:29
